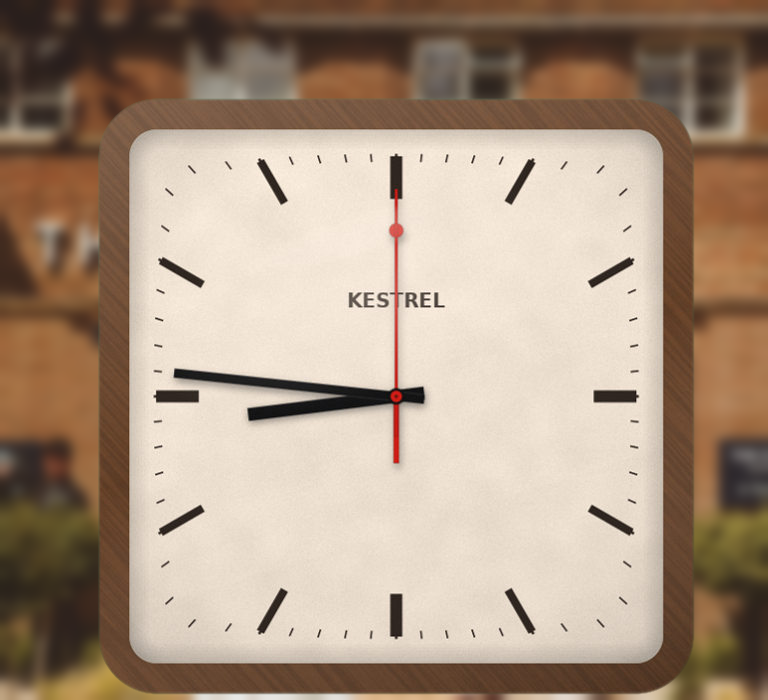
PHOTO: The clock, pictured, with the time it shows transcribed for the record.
8:46:00
